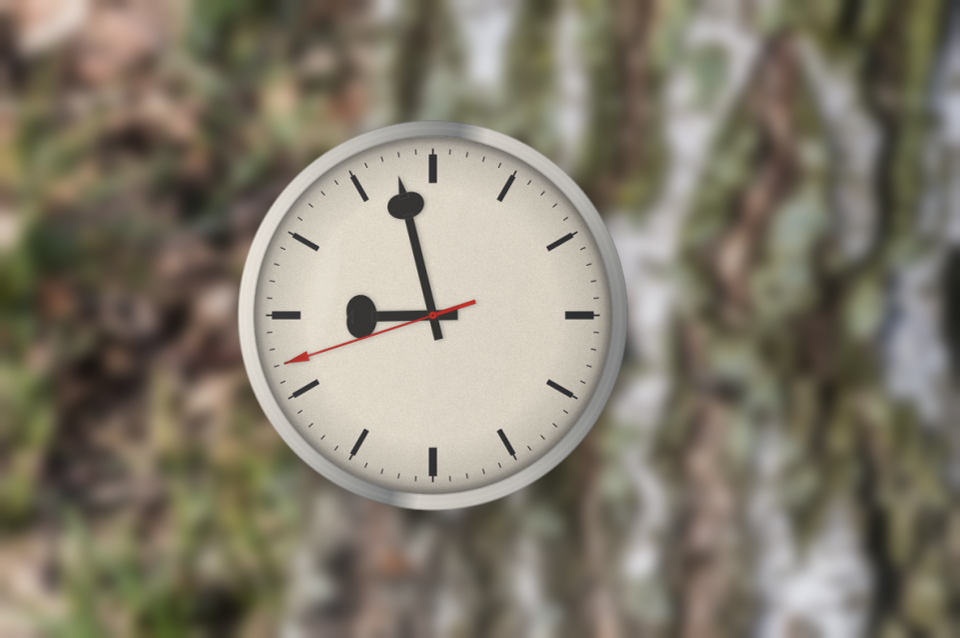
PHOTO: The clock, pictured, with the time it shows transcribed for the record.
8:57:42
